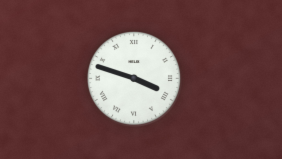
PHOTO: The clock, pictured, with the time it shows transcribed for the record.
3:48
